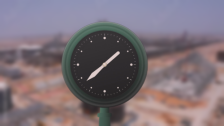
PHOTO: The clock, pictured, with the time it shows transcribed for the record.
1:38
